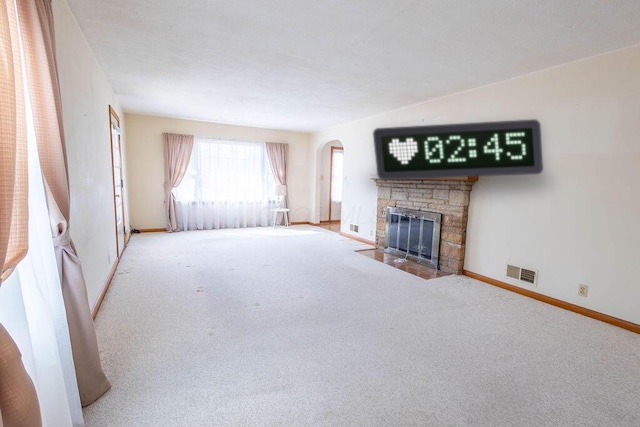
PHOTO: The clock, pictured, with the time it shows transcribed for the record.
2:45
